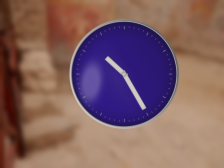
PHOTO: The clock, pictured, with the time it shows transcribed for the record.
10:25
